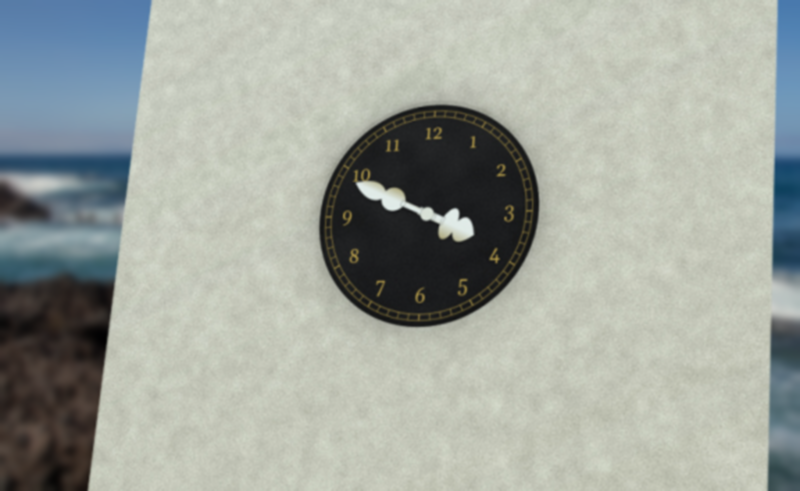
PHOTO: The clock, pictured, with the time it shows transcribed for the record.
3:49
